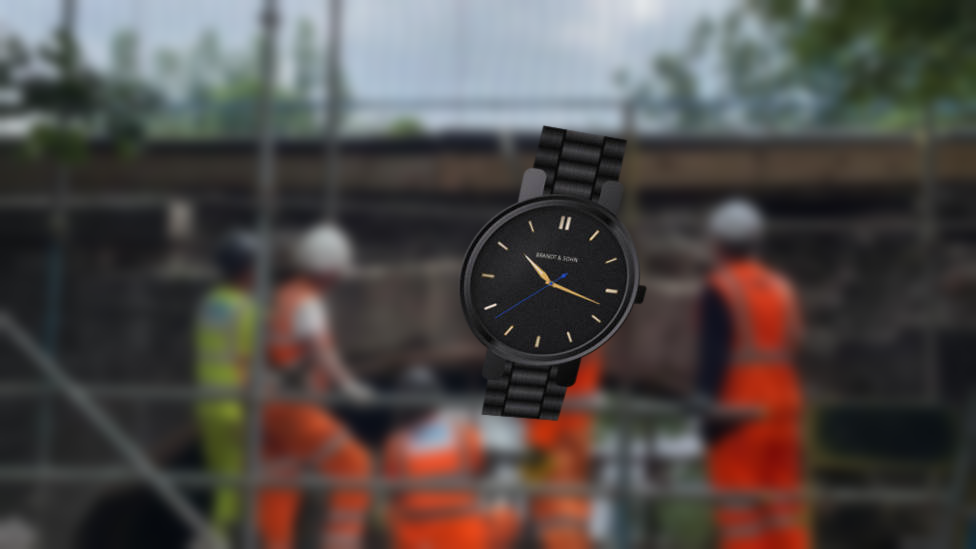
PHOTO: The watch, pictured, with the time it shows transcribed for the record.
10:17:38
